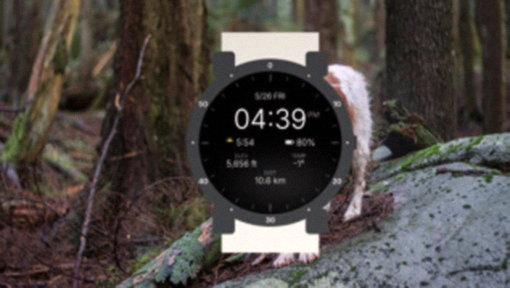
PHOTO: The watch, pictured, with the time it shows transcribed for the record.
4:39
